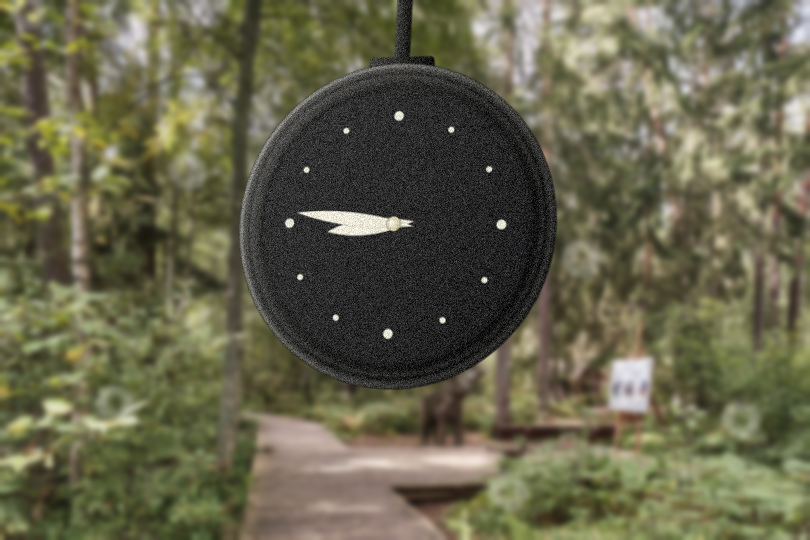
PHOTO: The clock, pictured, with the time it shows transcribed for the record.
8:46
